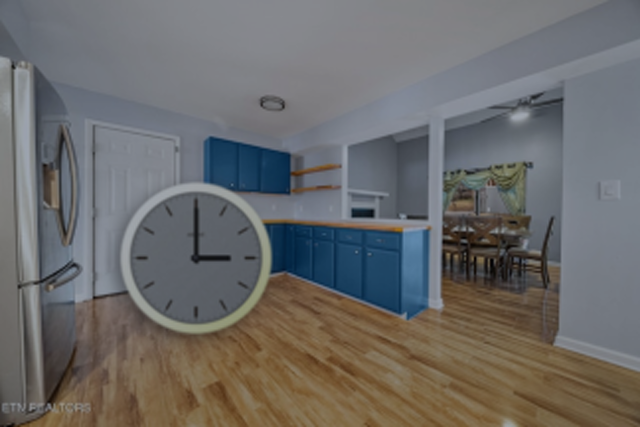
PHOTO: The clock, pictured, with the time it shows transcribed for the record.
3:00
